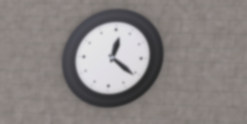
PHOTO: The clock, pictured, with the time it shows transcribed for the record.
12:21
